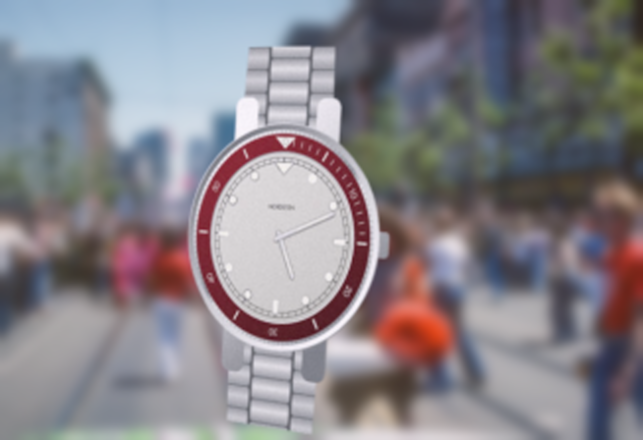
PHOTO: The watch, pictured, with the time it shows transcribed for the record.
5:11
